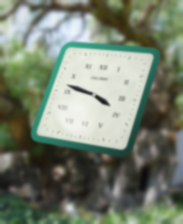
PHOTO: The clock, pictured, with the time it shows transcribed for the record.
3:47
